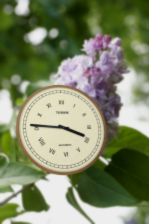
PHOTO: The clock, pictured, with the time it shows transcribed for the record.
3:46
